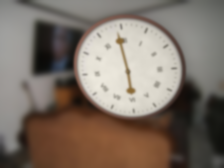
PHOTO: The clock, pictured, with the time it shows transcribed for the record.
5:59
